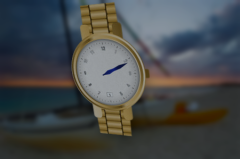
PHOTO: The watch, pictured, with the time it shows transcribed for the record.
2:11
